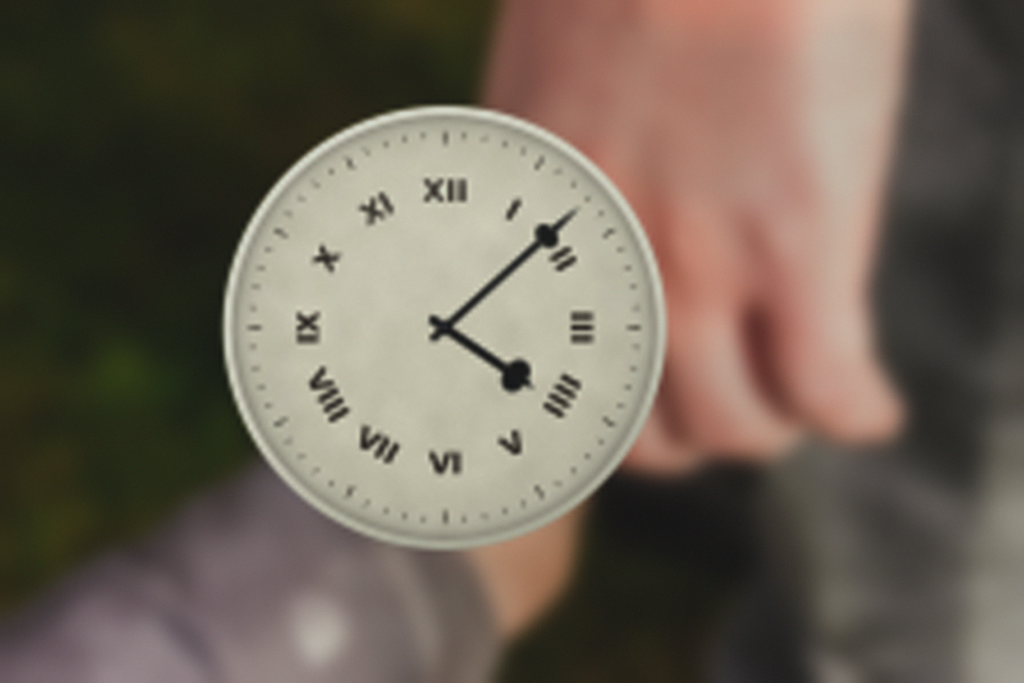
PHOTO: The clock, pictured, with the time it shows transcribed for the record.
4:08
